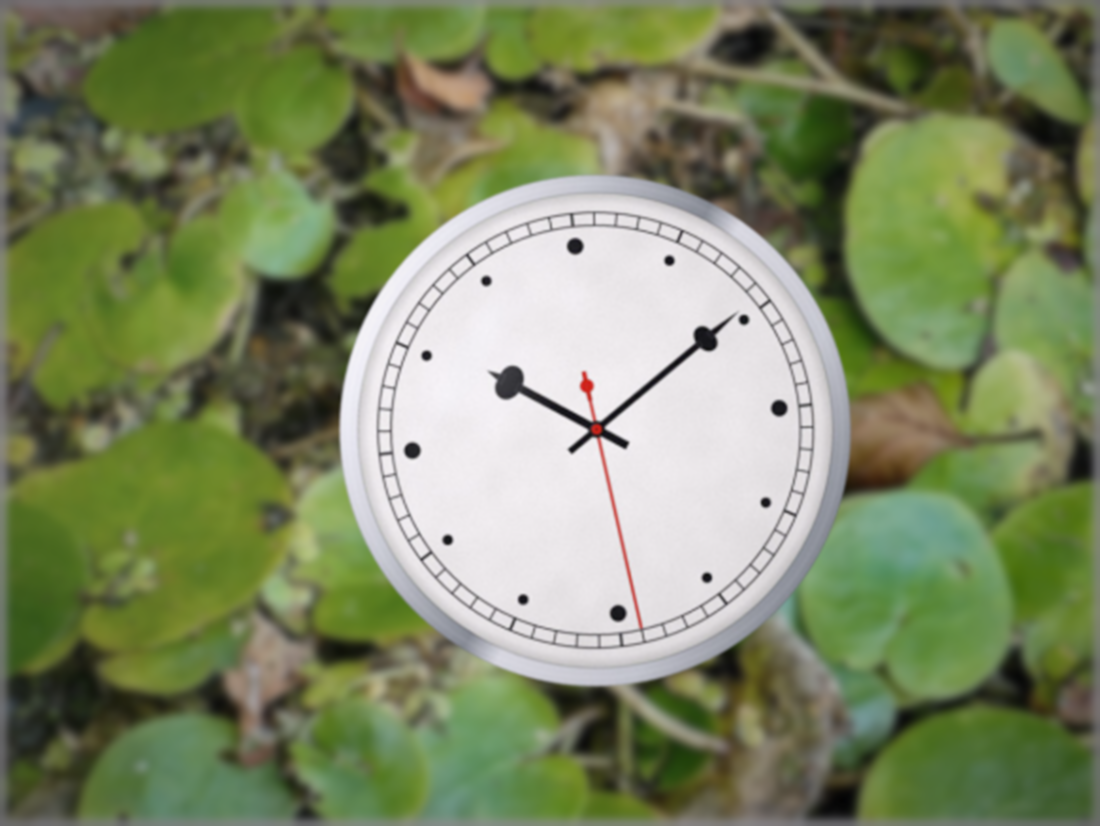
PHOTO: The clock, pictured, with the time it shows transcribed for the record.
10:09:29
